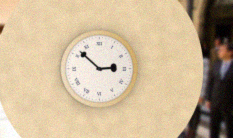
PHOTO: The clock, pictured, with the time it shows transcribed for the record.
2:52
